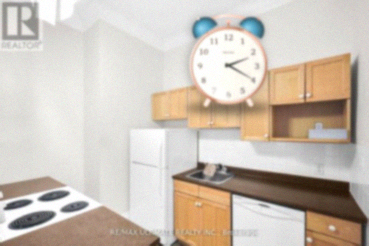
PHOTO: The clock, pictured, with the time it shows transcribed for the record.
2:20
